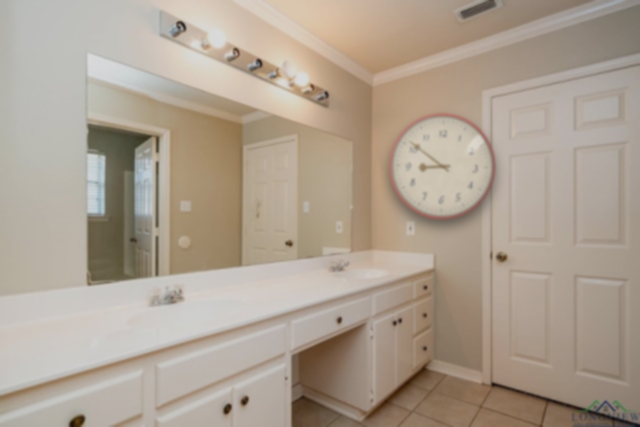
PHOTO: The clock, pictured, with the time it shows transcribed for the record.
8:51
